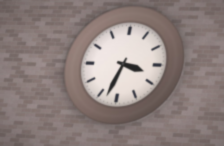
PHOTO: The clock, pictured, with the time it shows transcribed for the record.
3:33
